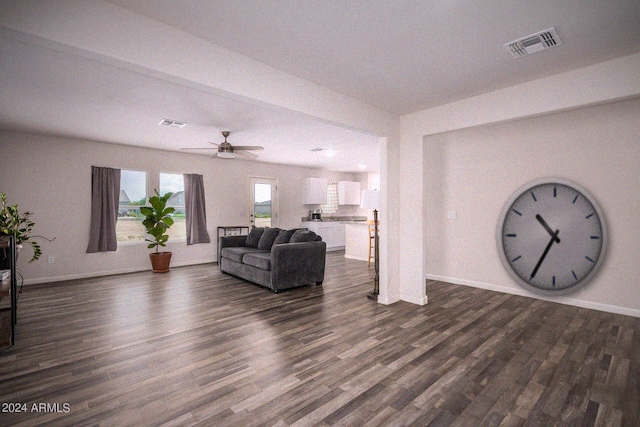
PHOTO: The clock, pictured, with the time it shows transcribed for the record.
10:35
